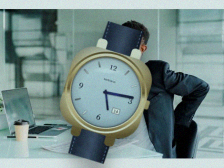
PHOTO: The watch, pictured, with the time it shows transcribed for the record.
5:14
